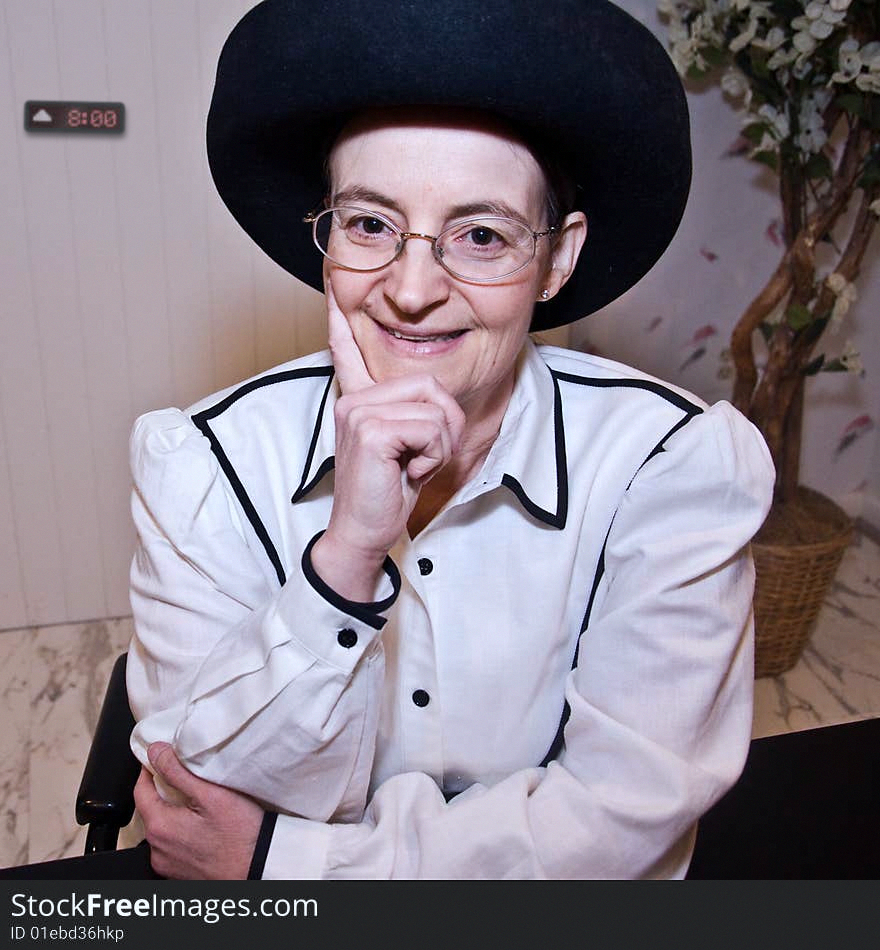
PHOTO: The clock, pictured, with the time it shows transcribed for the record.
8:00
